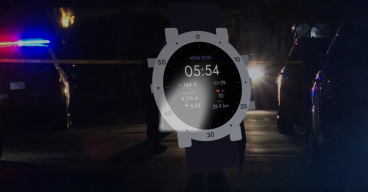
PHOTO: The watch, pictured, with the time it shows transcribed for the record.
5:54
